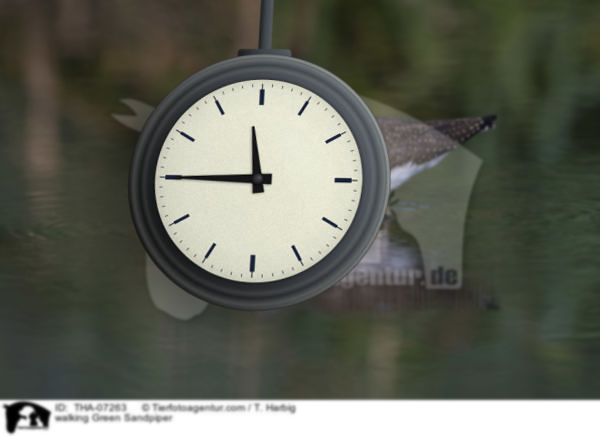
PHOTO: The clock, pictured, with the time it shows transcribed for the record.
11:45
